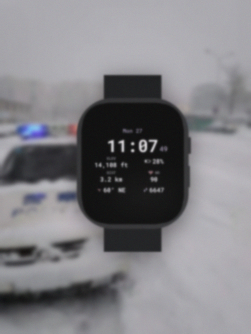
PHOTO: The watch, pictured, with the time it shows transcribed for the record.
11:07
